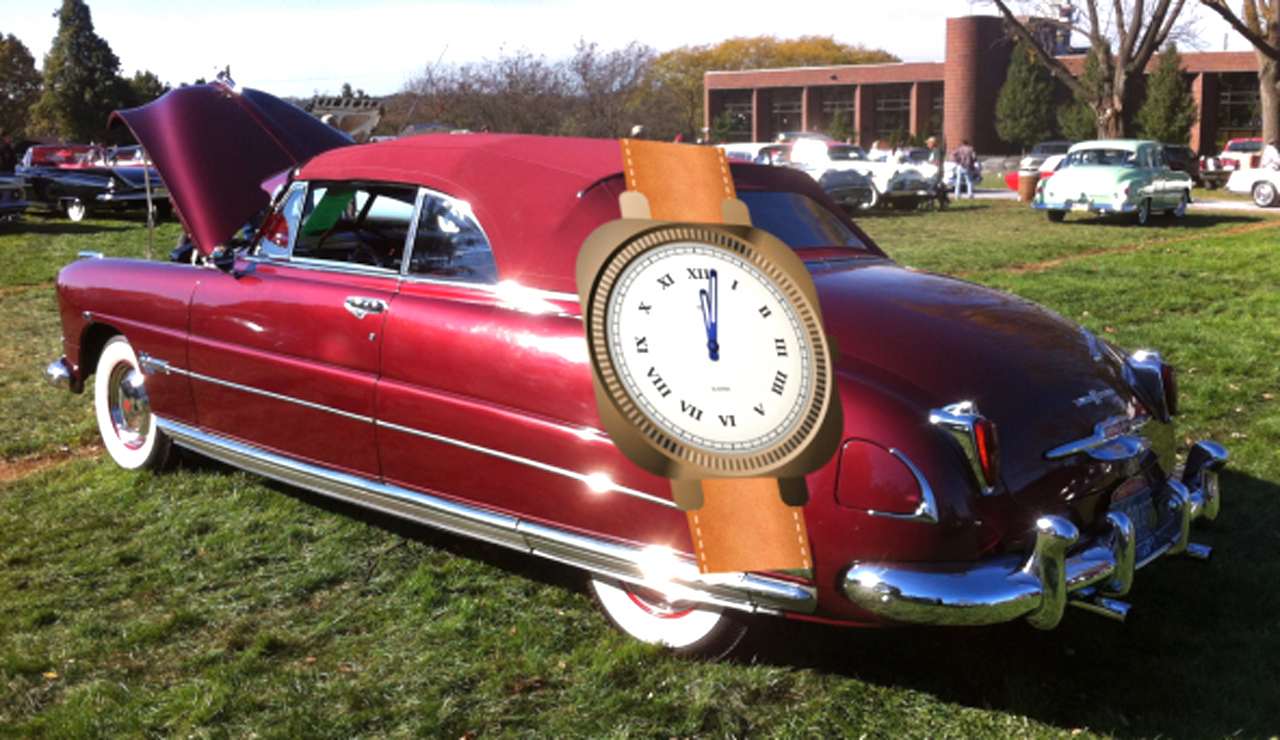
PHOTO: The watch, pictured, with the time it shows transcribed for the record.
12:02
